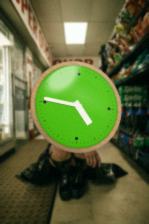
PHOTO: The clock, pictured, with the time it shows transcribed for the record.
4:46
